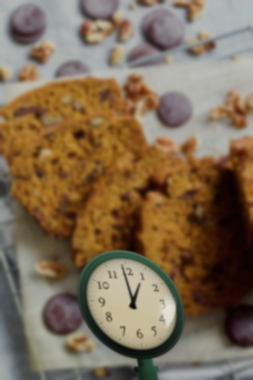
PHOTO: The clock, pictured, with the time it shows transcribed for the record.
12:59
